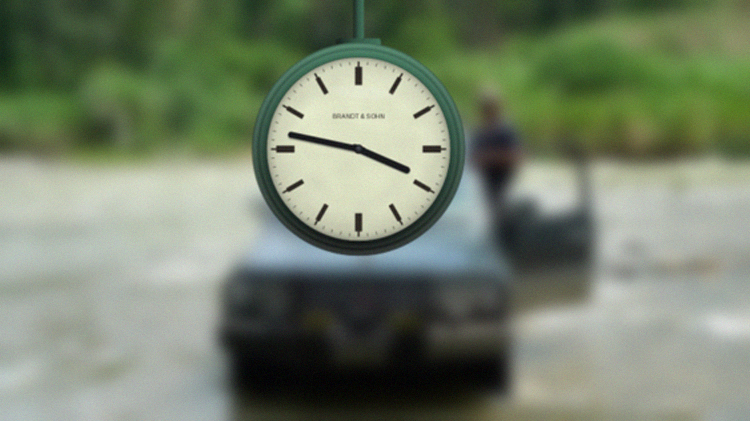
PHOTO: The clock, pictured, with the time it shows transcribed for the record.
3:47
